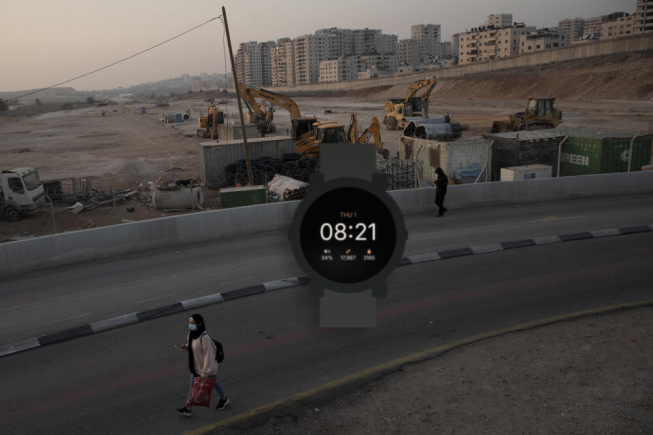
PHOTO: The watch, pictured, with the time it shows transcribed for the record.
8:21
